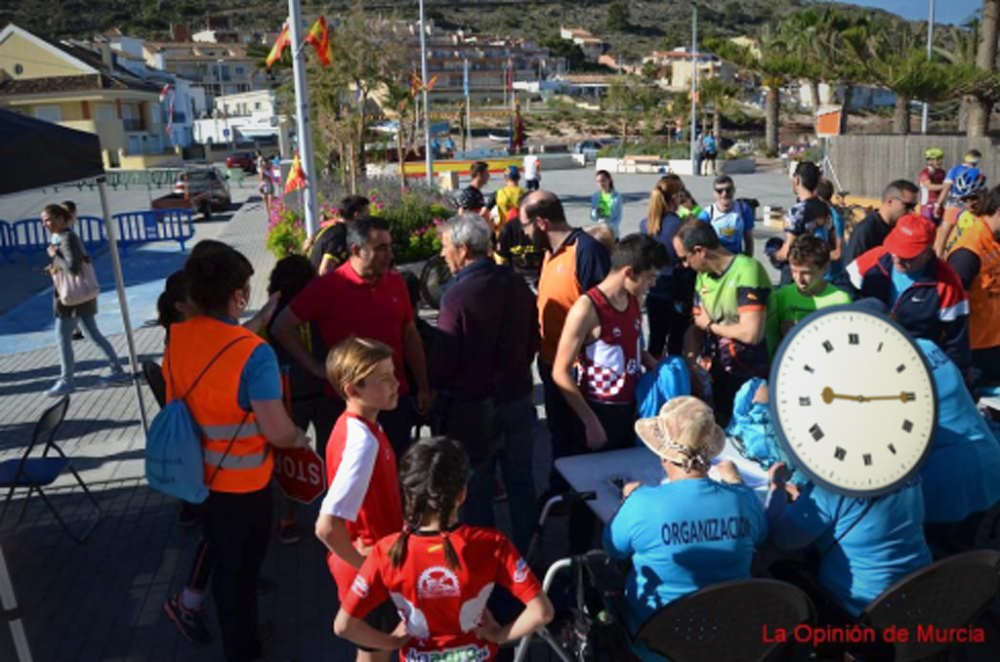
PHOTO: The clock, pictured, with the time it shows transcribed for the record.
9:15
